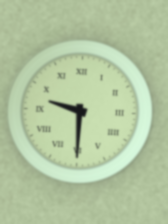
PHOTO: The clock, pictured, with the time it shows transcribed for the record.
9:30
